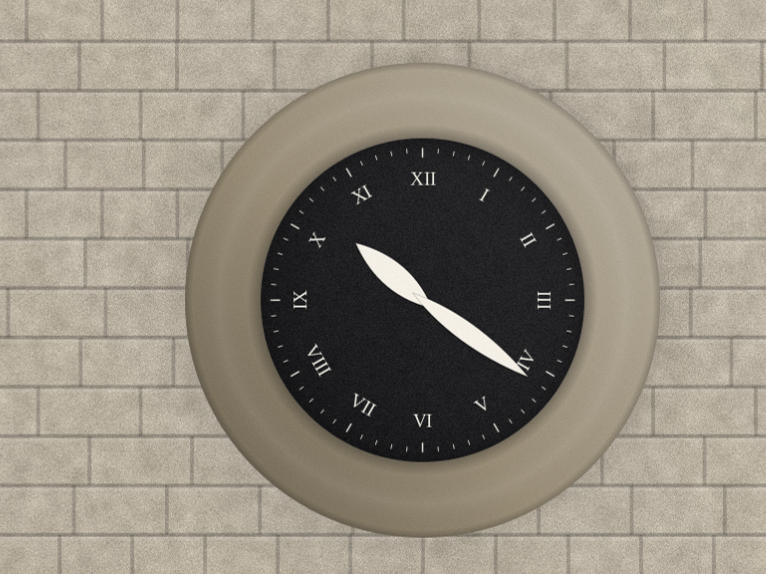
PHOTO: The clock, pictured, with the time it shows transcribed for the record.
10:21
